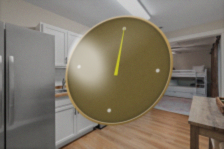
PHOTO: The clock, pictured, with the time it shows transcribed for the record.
12:00
